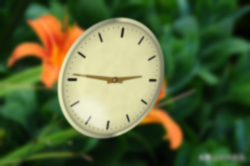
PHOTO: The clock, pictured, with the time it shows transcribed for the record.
2:46
